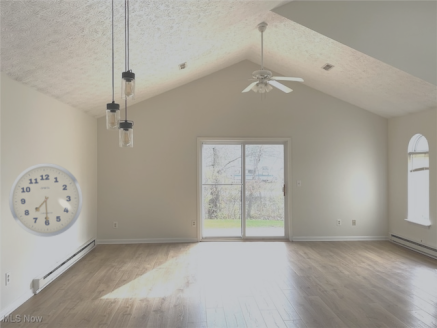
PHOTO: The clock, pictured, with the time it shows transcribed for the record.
7:30
